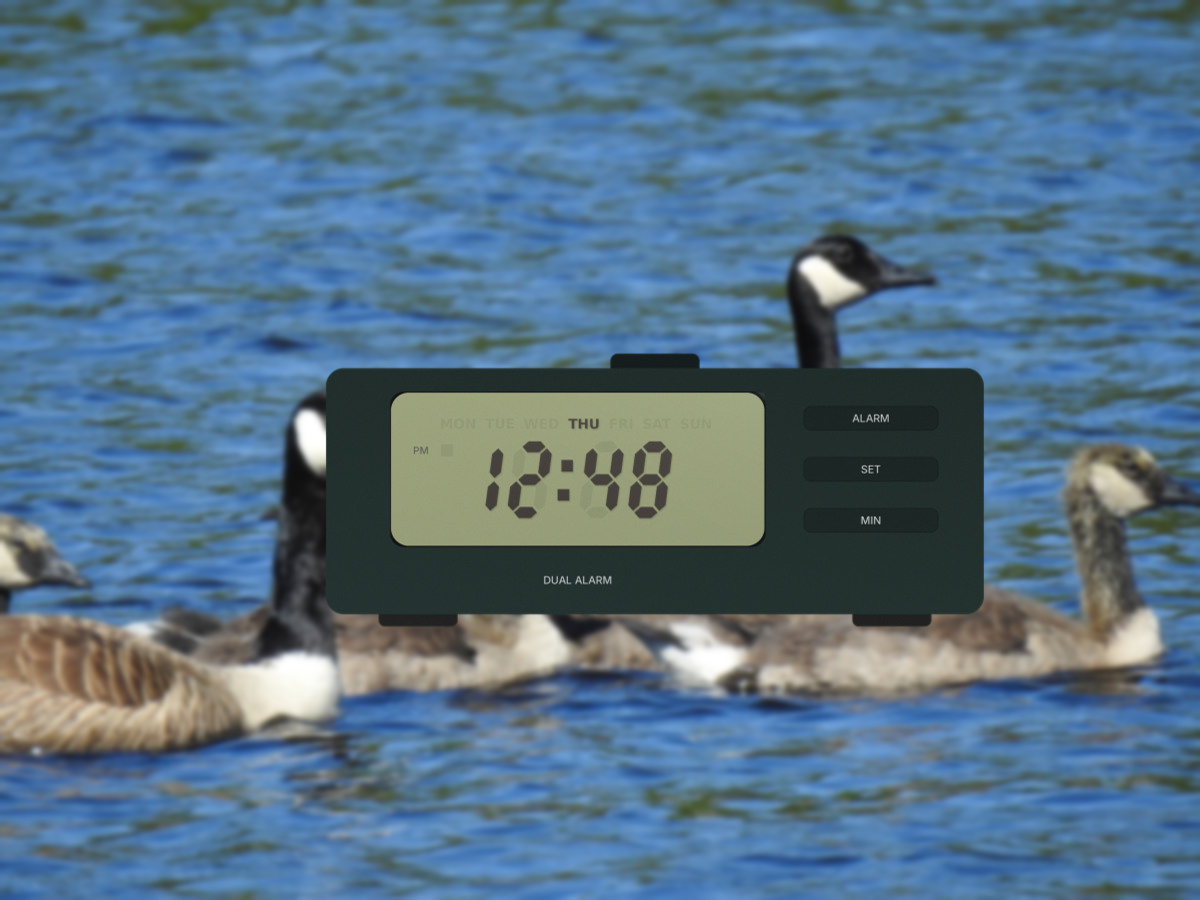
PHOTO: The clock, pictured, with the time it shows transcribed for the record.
12:48
